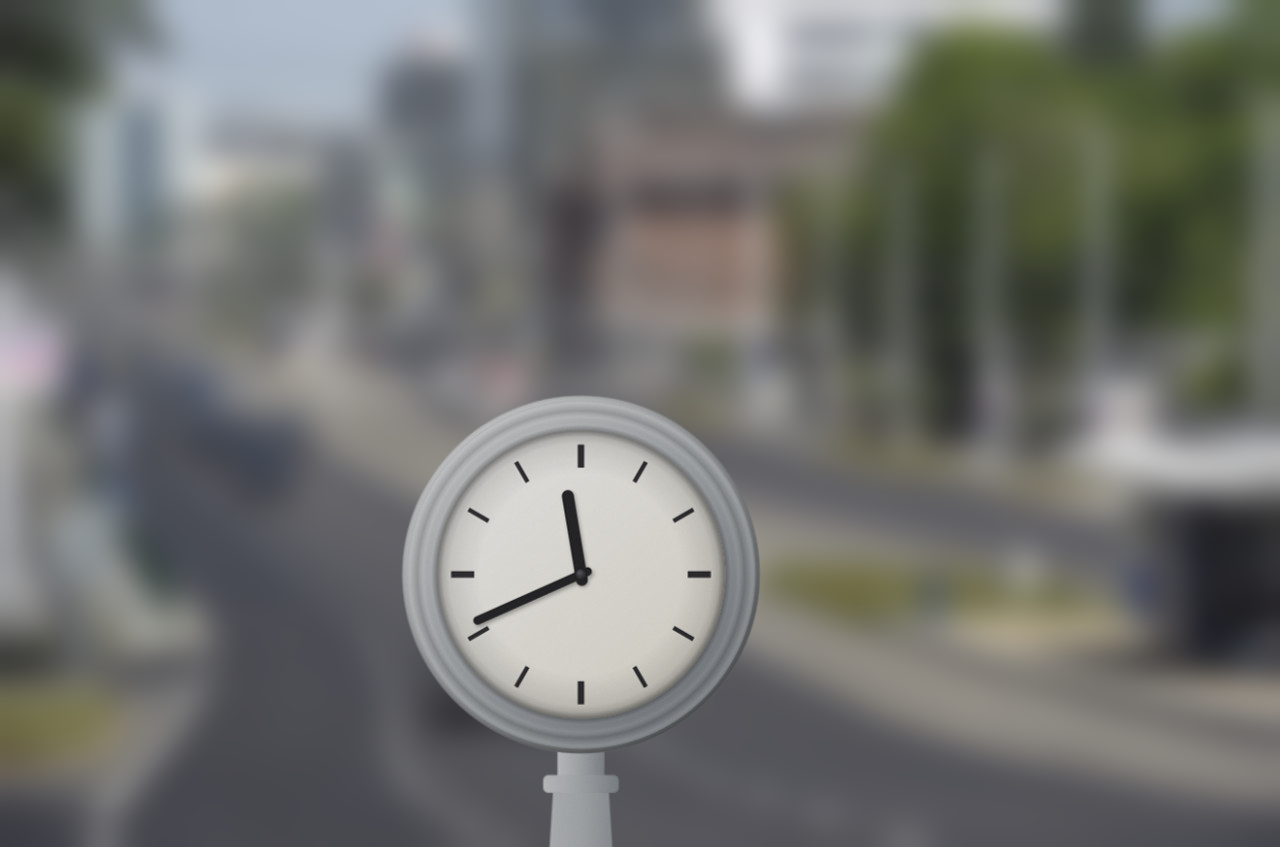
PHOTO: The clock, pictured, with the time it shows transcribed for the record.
11:41
